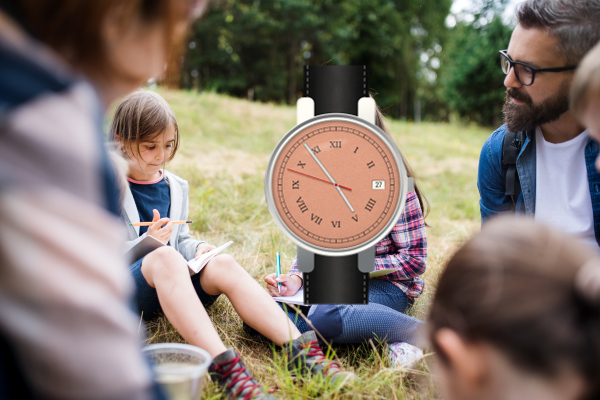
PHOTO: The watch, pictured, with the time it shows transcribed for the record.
4:53:48
